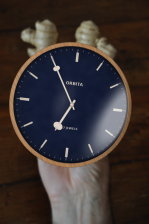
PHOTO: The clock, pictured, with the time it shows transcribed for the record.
6:55
